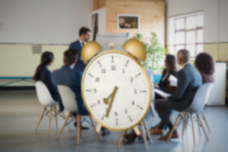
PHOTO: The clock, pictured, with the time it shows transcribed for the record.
7:34
